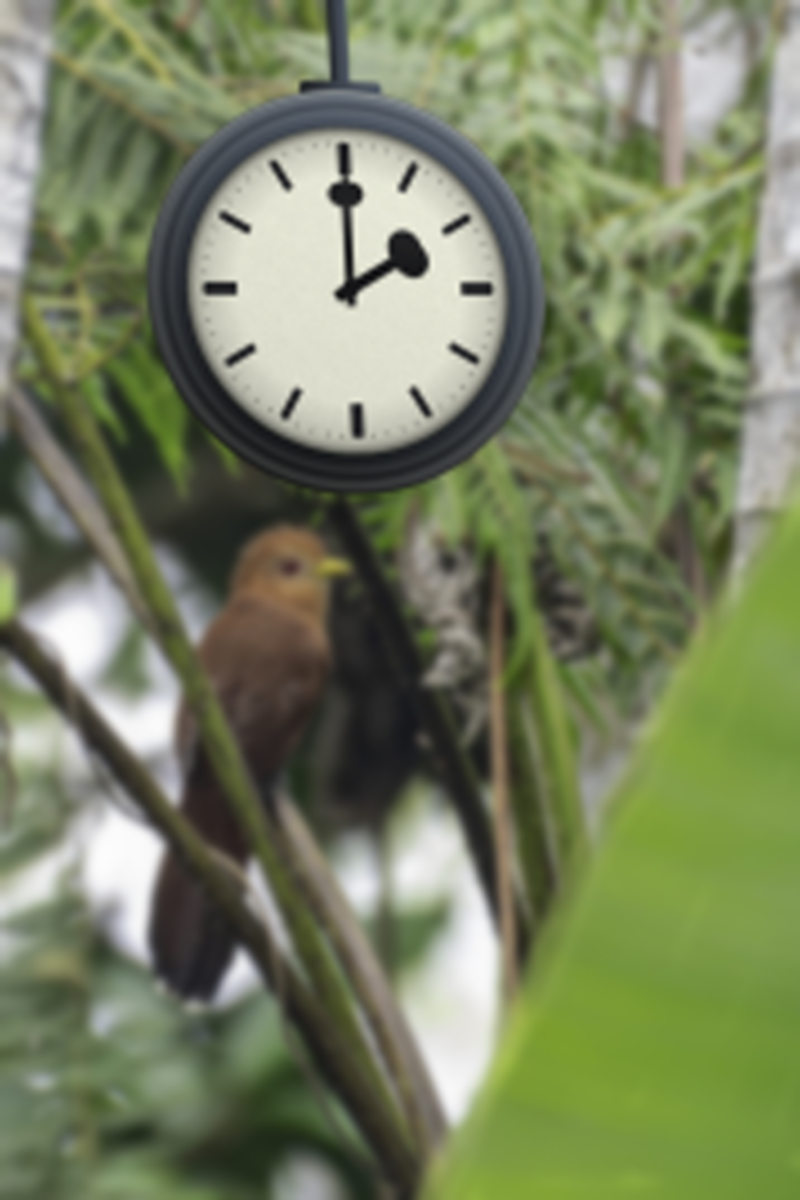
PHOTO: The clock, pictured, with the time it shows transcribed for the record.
2:00
